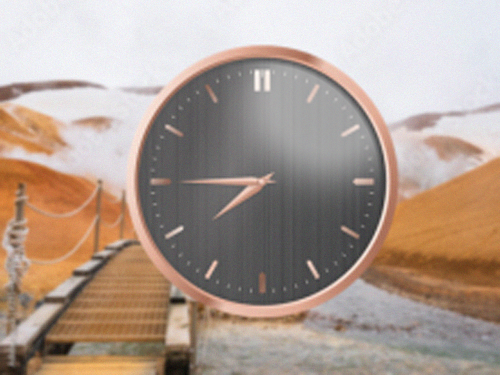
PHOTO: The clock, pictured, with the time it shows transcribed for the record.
7:45
